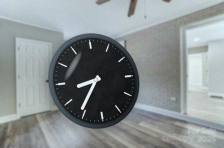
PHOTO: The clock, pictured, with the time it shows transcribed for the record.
8:36
